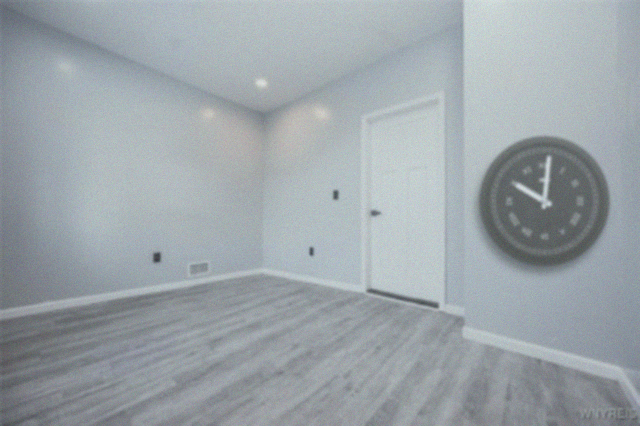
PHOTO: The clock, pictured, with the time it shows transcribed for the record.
10:01
